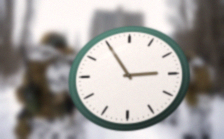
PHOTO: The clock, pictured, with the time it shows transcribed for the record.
2:55
